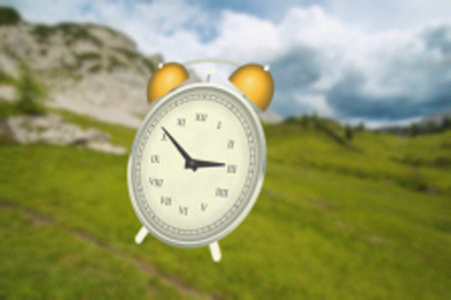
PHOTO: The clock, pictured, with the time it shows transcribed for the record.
2:51
